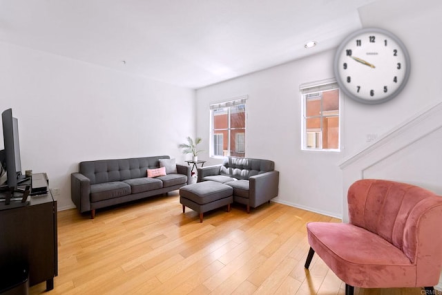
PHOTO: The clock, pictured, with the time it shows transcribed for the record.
9:49
